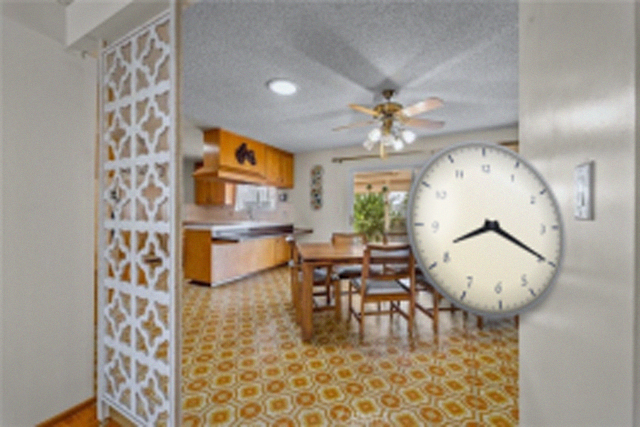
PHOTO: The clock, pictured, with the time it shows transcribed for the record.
8:20
